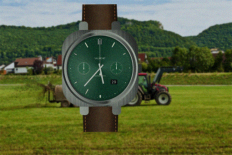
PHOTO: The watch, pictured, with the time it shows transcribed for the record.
5:37
